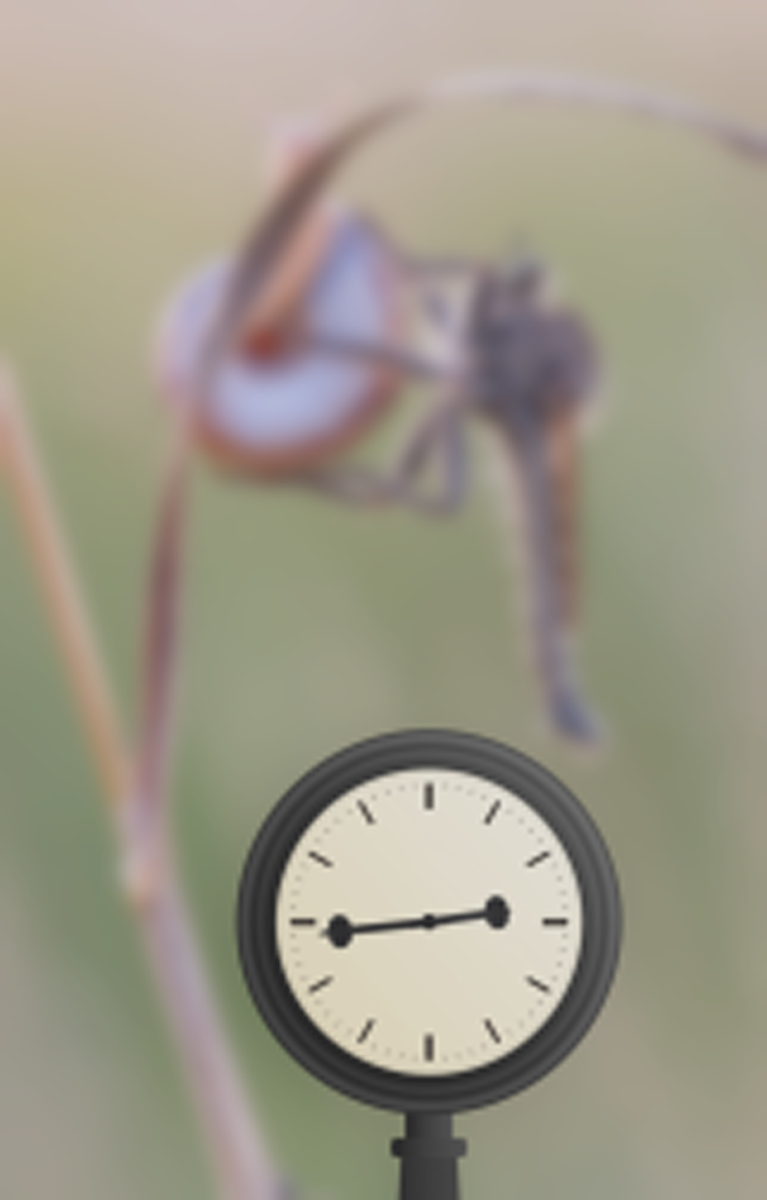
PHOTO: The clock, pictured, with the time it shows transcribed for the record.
2:44
